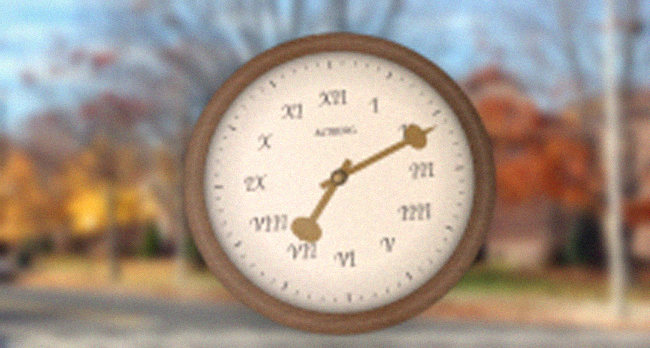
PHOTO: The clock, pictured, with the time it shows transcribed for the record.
7:11
